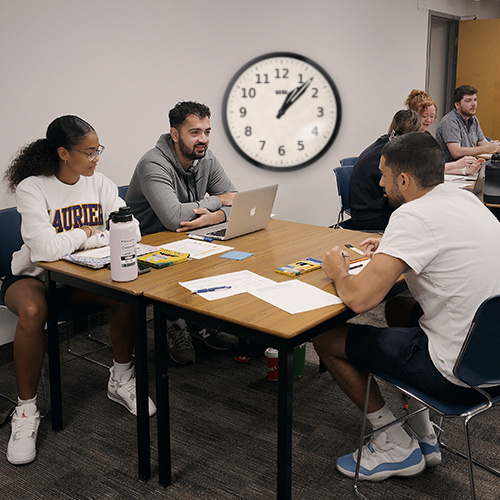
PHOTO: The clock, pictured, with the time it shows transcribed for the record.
1:07
